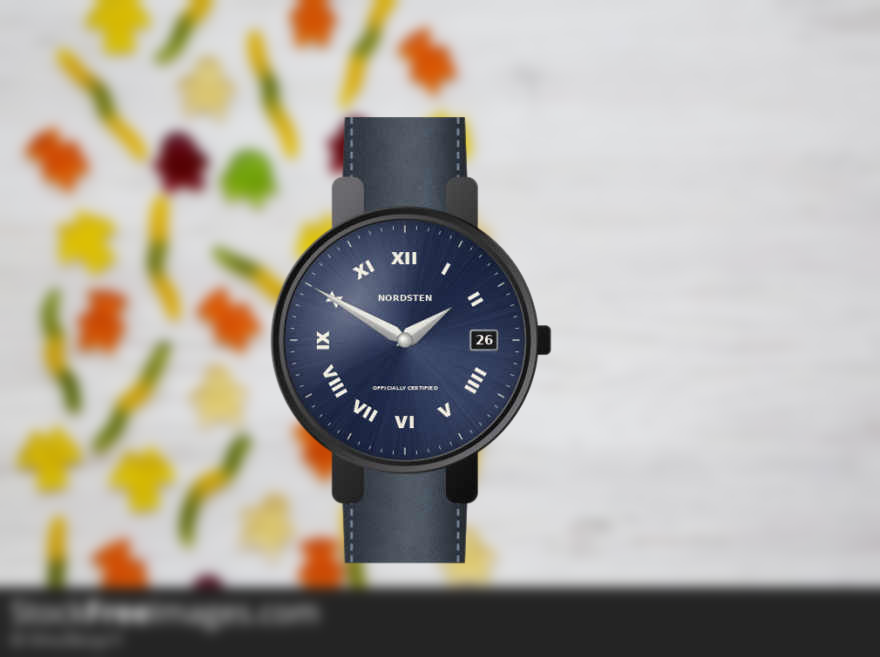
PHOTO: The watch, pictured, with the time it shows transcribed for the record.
1:50
